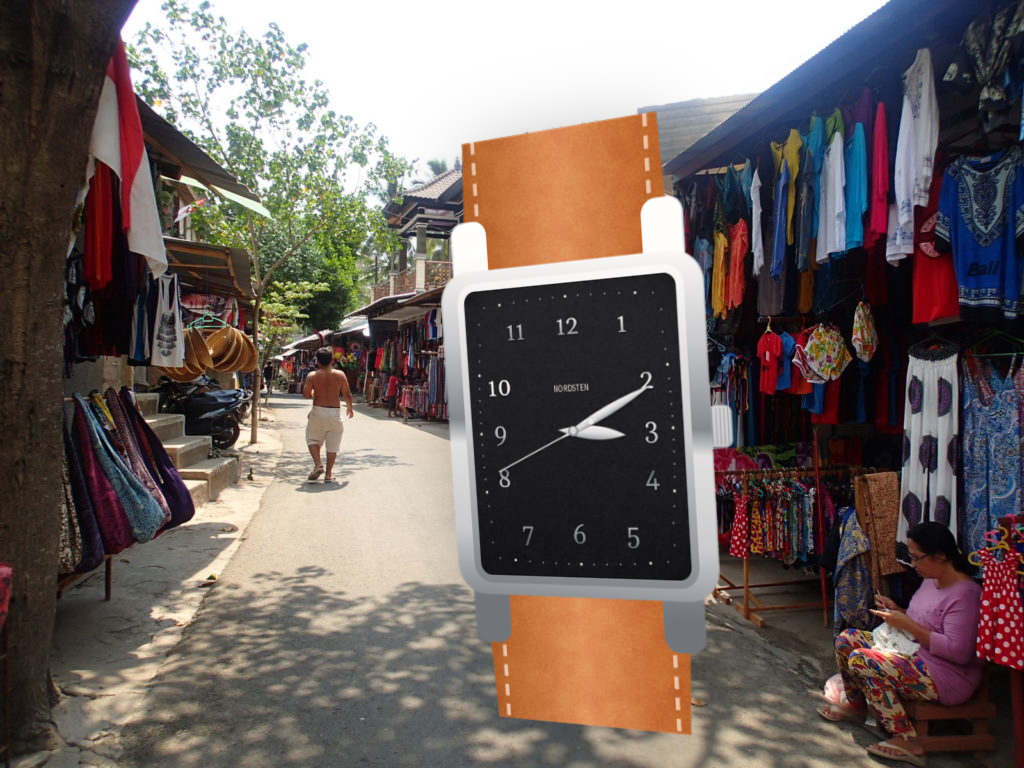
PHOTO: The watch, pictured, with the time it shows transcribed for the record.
3:10:41
